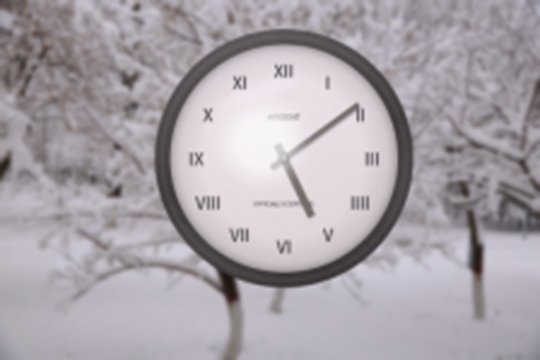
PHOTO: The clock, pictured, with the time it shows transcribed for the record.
5:09
